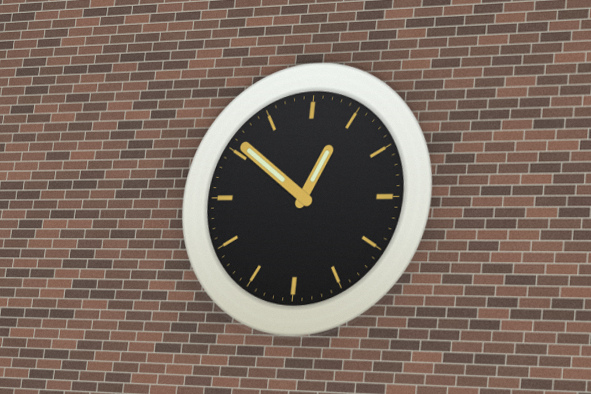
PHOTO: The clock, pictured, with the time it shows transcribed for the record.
12:51
